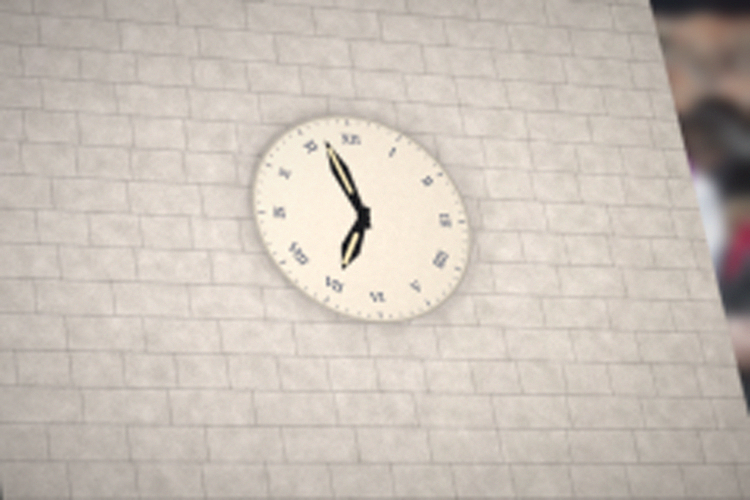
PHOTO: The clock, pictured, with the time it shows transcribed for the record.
6:57
